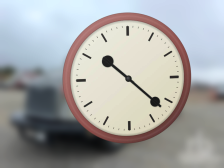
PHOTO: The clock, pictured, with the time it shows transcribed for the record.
10:22
